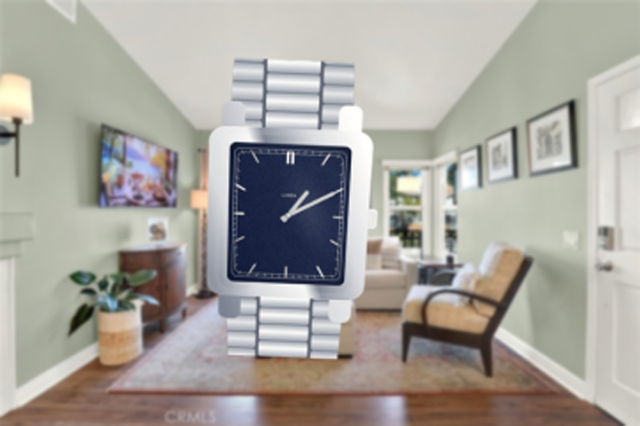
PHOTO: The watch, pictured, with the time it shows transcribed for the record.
1:10
